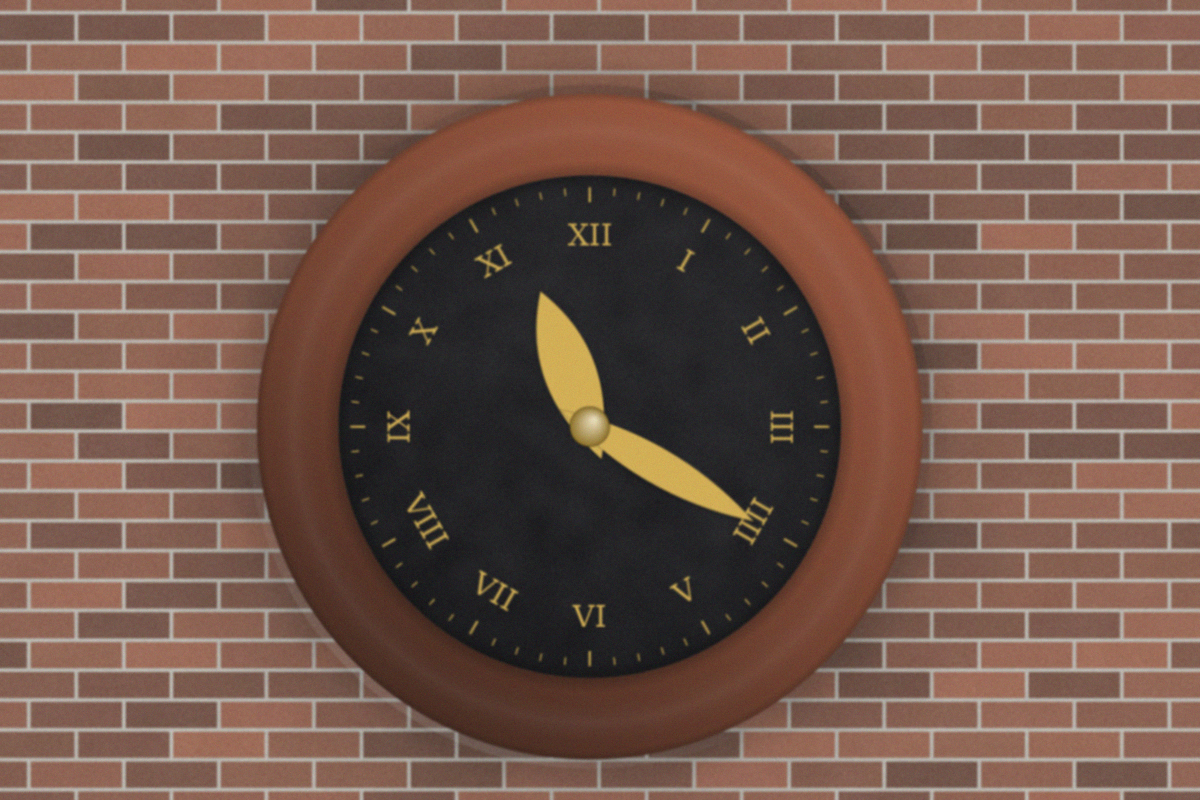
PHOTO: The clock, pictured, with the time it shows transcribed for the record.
11:20
